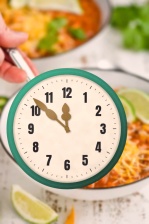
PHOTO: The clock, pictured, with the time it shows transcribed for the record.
11:52
